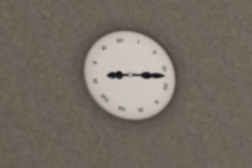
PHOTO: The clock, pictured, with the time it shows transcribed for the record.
9:17
